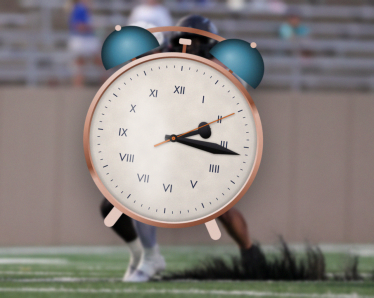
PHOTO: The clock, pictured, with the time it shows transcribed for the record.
2:16:10
